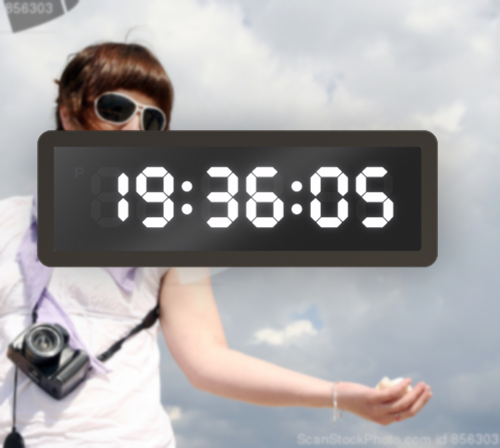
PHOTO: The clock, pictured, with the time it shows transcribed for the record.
19:36:05
